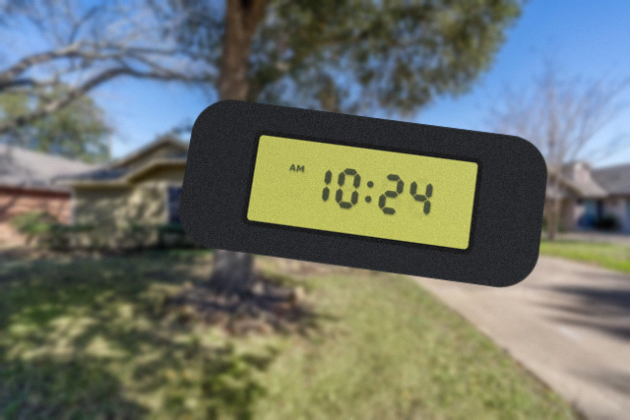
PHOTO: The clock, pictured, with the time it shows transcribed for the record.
10:24
